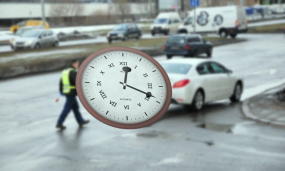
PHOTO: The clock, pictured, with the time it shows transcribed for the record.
12:19
